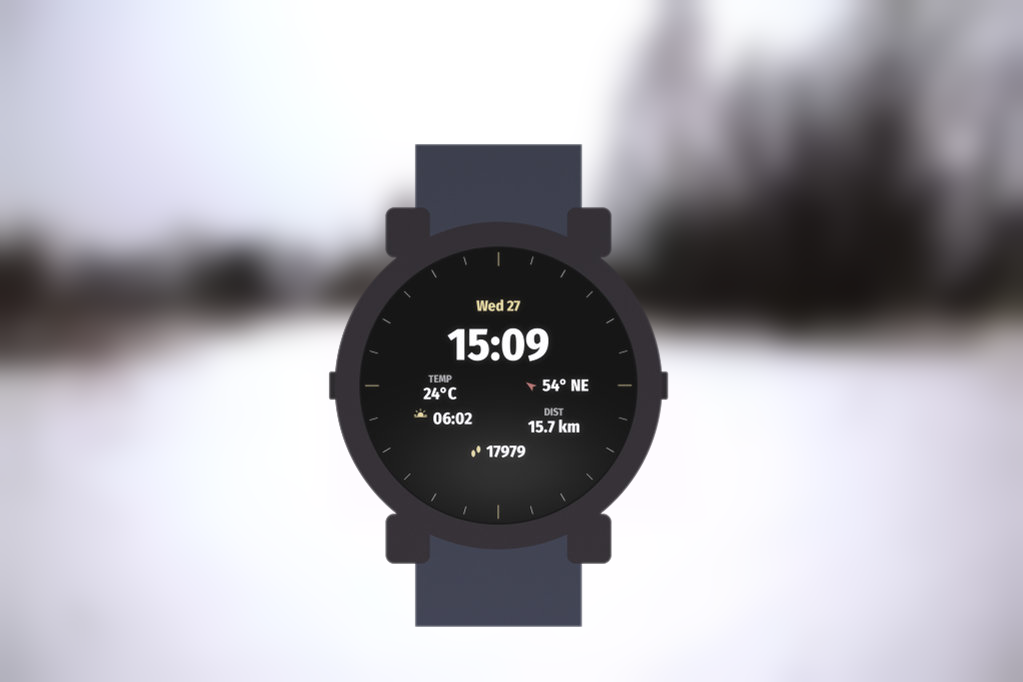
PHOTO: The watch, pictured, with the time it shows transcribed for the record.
15:09
